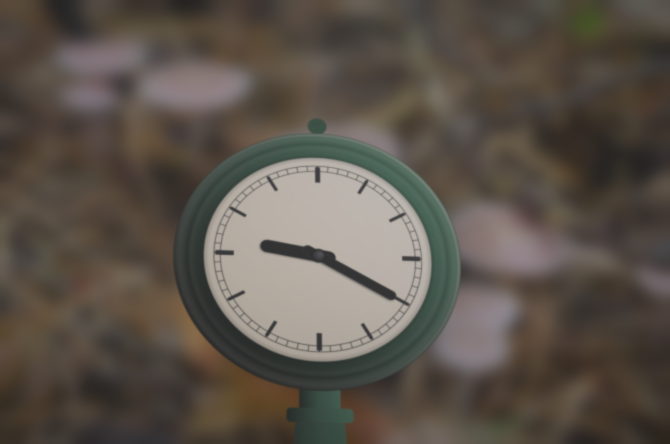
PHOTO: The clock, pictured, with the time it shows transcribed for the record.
9:20
